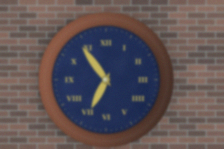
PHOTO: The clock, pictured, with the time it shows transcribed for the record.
6:54
